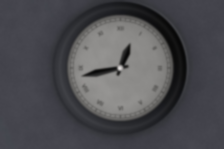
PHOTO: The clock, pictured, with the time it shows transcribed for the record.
12:43
